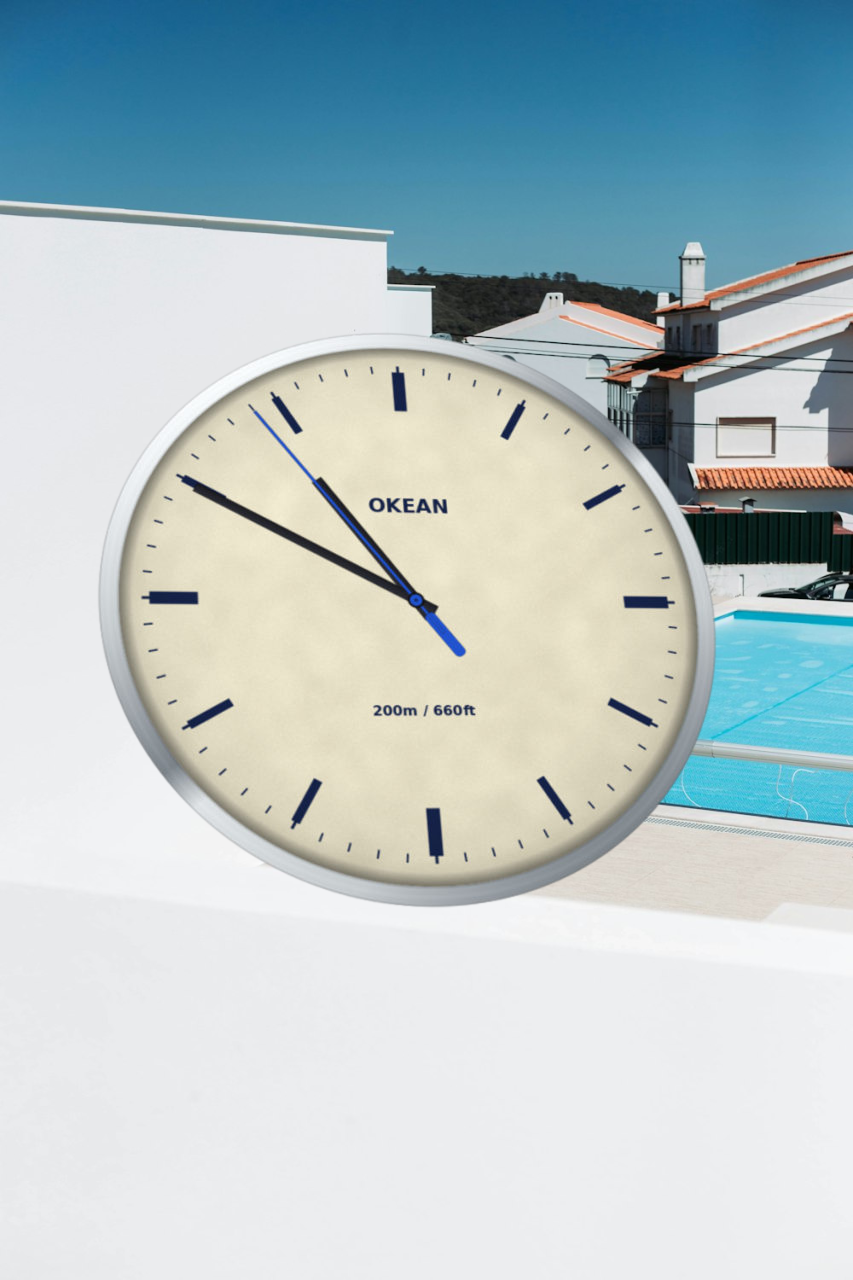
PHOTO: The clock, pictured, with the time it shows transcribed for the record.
10:49:54
